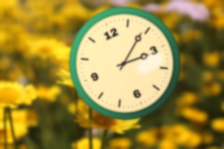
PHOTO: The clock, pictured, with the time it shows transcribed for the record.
3:09
